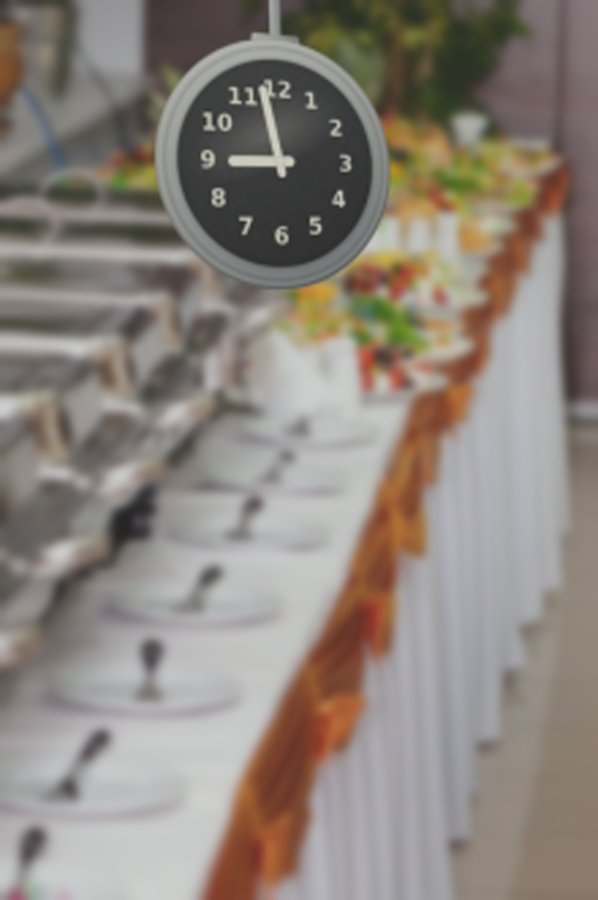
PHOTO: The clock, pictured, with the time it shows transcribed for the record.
8:58
